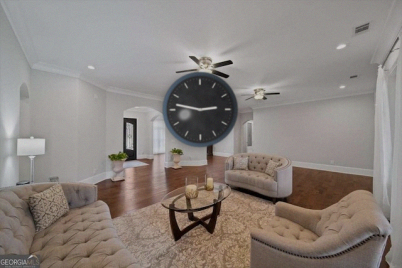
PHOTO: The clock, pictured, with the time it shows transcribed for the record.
2:47
